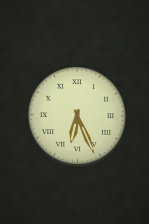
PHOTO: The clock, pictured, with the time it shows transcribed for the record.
6:26
